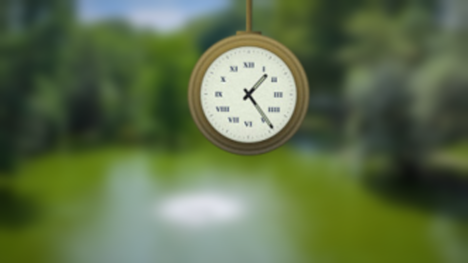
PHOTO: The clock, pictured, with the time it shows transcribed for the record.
1:24
